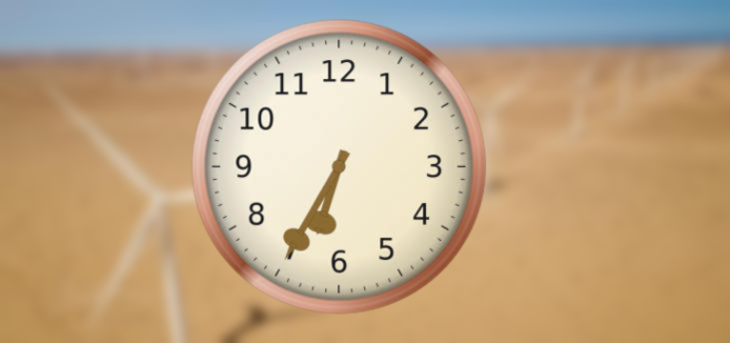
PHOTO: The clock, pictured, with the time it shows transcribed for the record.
6:35
